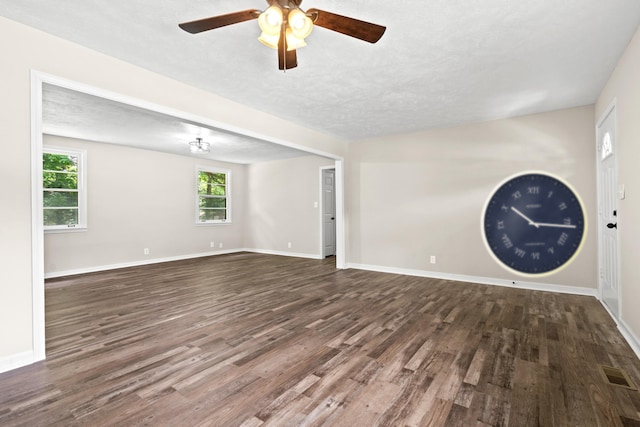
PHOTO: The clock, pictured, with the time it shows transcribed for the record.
10:16
